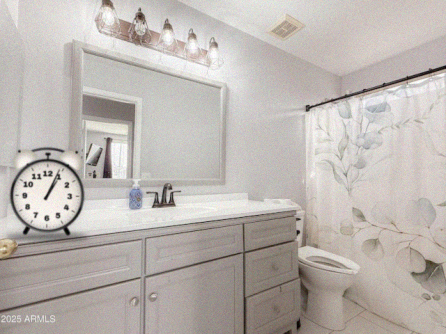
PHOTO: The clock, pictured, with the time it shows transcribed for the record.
1:04
